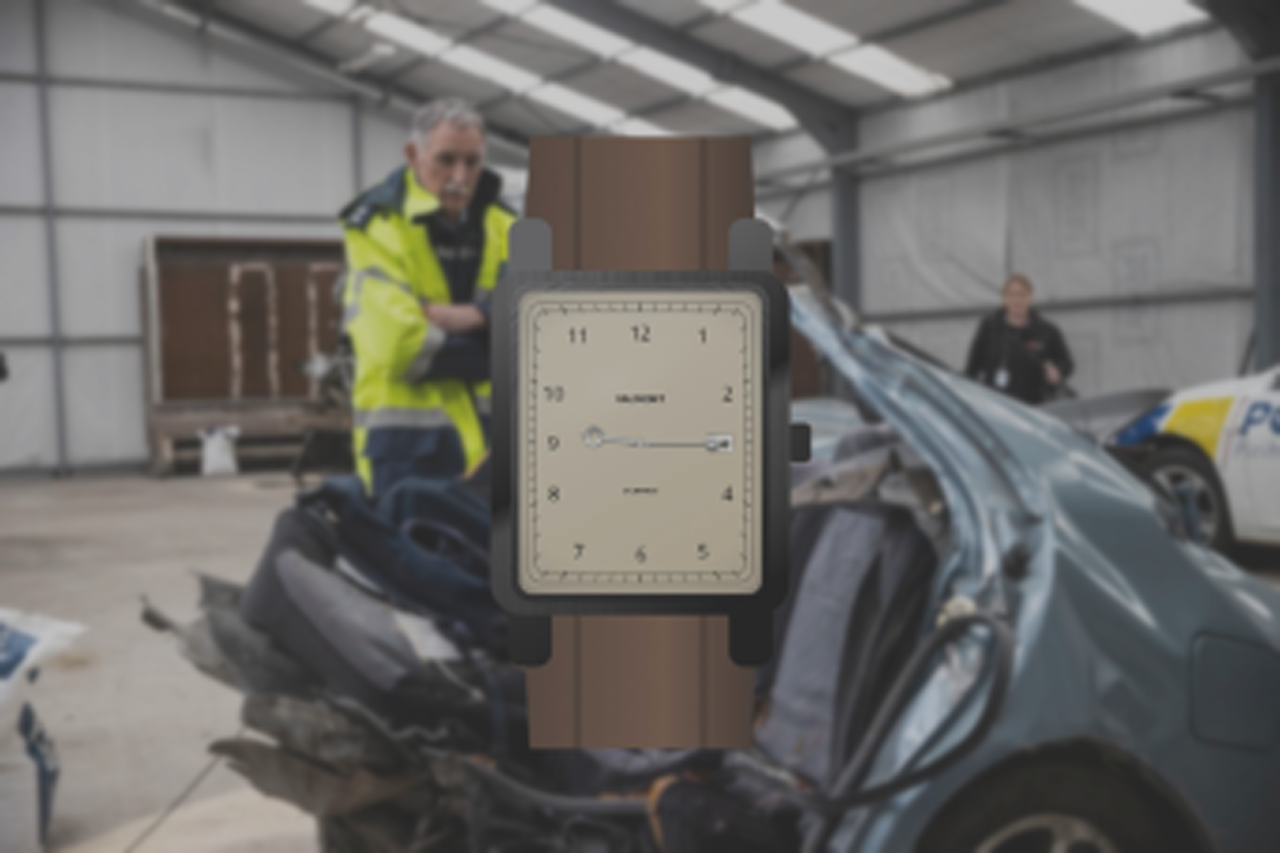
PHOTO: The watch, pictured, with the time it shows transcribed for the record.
9:15
